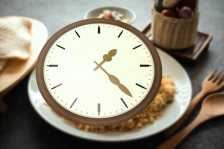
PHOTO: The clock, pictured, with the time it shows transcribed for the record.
1:23
